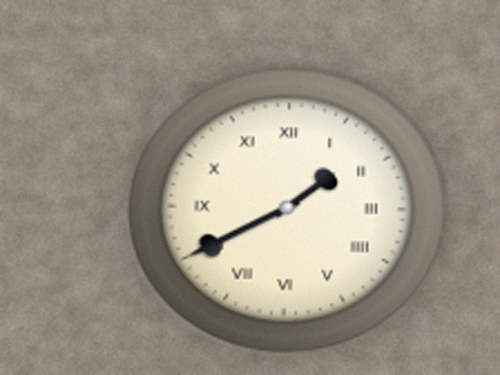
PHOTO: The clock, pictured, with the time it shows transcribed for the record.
1:40
